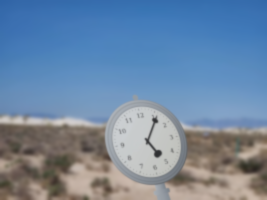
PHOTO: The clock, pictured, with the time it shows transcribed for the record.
5:06
